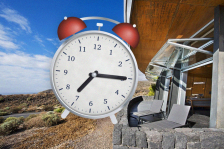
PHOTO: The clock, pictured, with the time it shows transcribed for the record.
7:15
